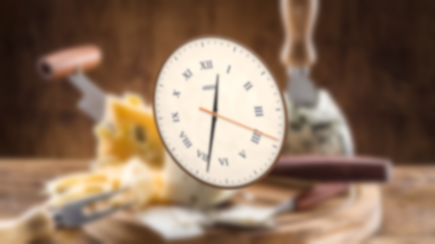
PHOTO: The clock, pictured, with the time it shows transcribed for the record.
12:33:19
